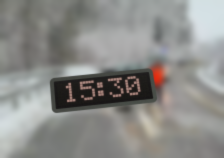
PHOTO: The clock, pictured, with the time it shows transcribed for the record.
15:30
